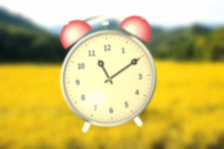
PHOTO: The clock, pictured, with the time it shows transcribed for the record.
11:10
